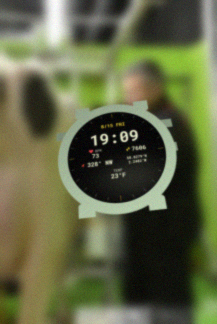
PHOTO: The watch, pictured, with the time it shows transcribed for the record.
19:09
